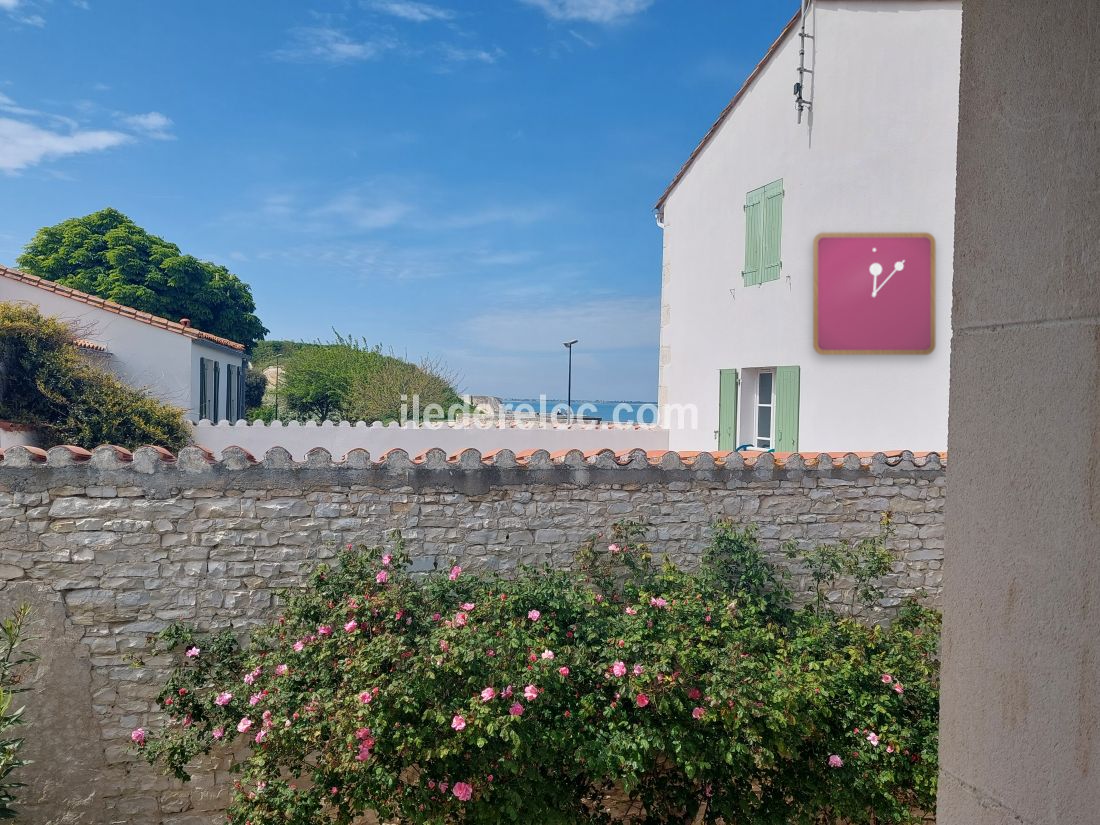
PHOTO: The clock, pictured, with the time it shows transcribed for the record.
12:07
